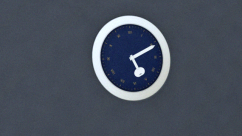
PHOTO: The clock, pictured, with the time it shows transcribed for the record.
5:11
